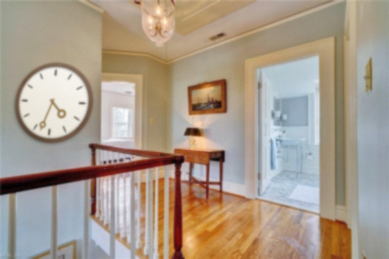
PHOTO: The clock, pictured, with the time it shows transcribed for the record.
4:33
